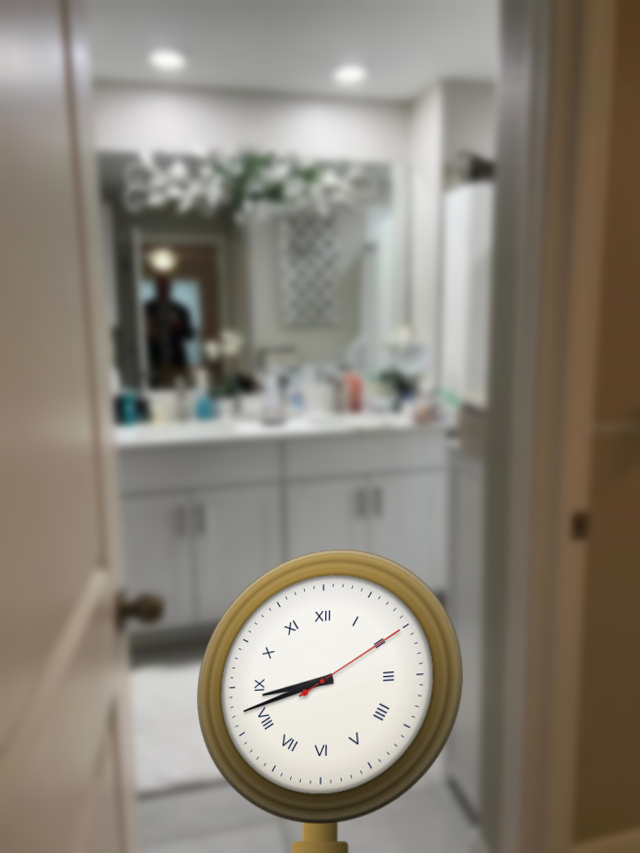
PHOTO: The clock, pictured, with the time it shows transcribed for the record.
8:42:10
